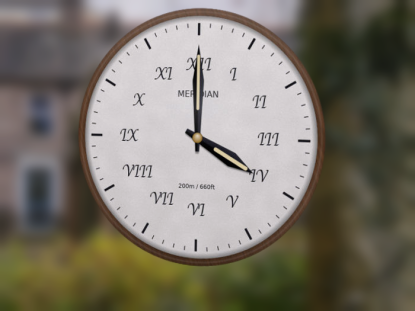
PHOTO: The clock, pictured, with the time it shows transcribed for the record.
4:00
